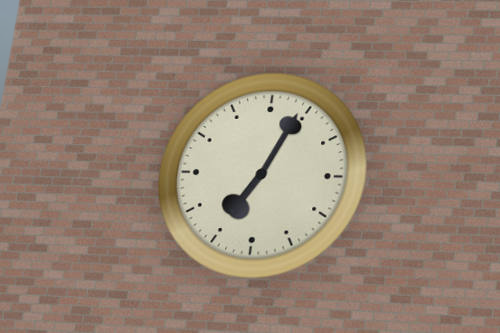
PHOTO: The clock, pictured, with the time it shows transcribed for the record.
7:04
